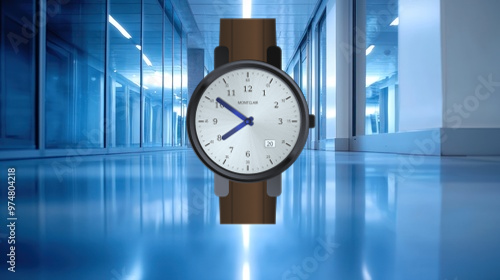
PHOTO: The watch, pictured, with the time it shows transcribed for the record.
7:51
